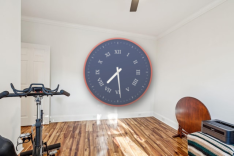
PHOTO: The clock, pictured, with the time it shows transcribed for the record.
7:29
